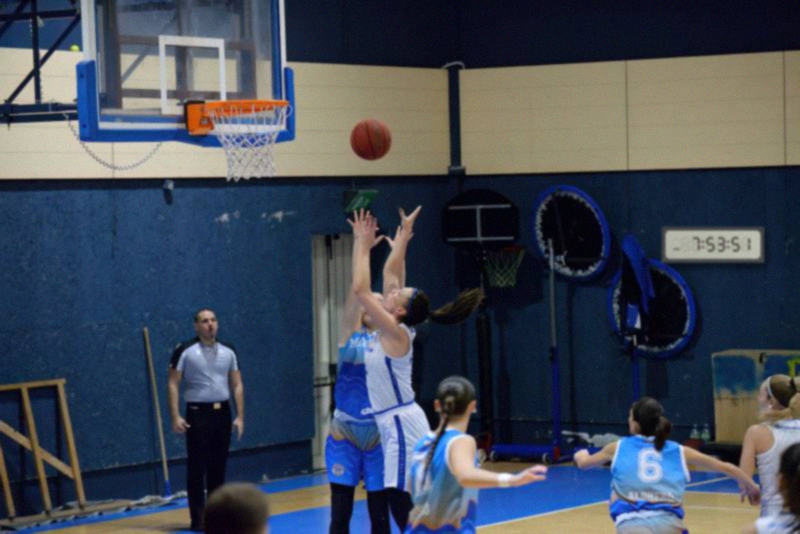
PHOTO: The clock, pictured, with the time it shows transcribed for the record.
7:53:51
